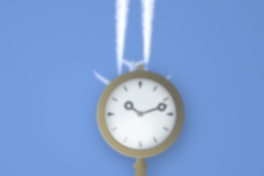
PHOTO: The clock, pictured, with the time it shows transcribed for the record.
10:12
